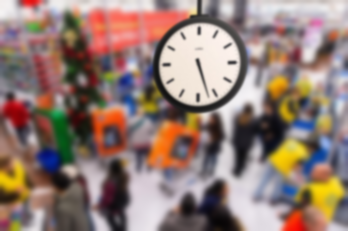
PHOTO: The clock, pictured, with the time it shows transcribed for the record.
5:27
